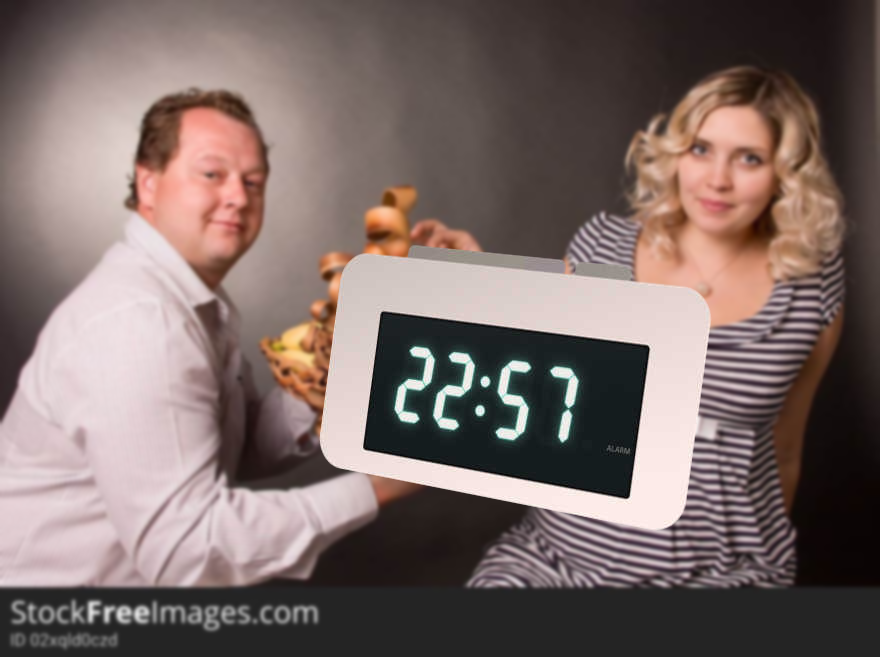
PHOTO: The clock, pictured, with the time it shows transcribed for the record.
22:57
